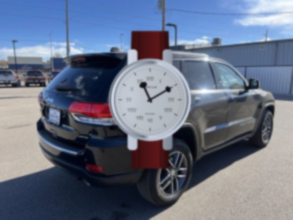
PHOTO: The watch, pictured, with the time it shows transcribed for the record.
11:10
